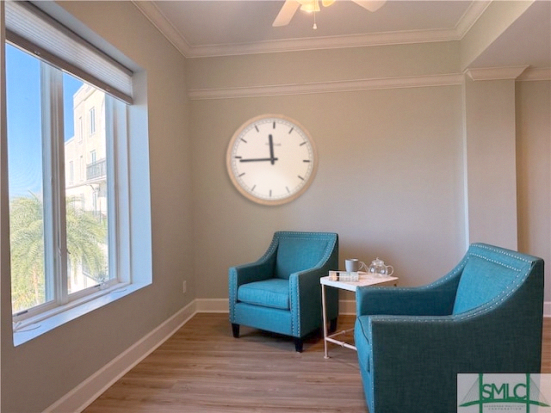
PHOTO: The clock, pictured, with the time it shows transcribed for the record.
11:44
